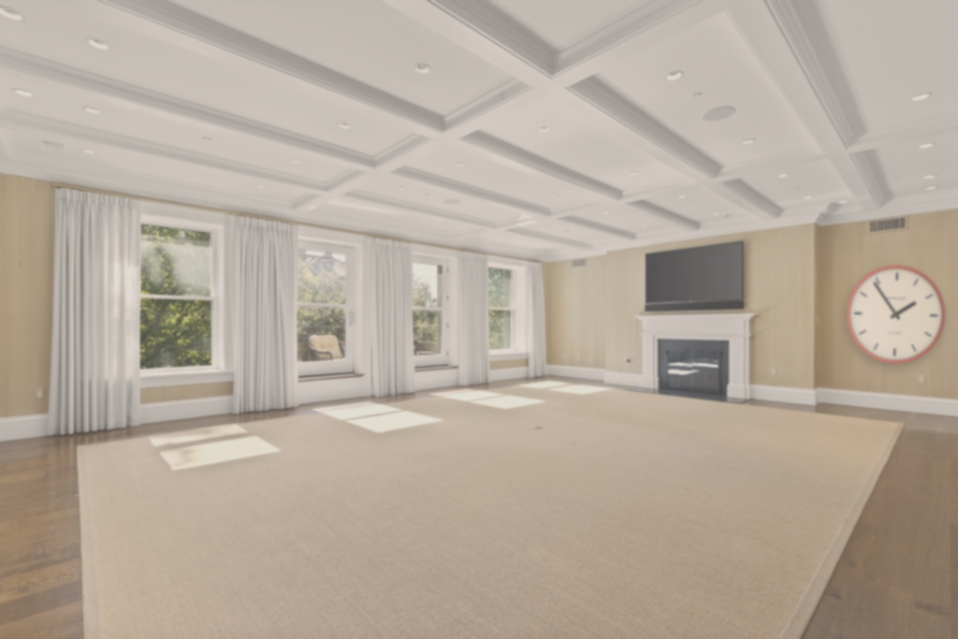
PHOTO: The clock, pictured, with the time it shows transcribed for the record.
1:54
